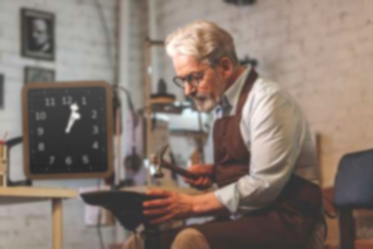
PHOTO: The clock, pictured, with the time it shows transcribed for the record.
1:03
